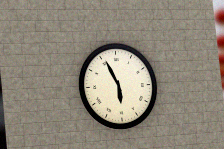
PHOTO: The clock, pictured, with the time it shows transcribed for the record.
5:56
